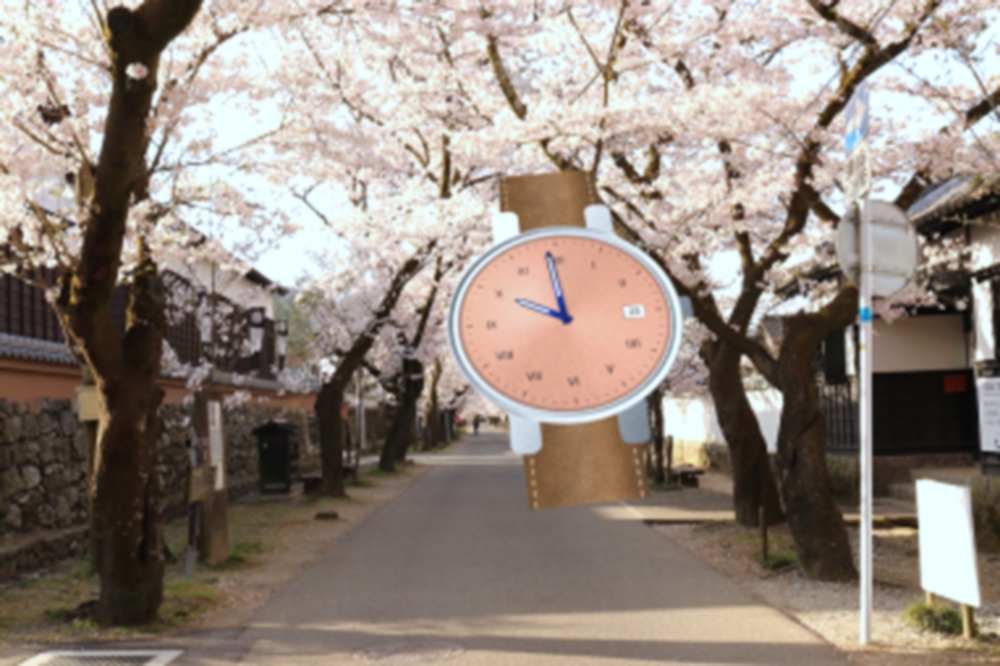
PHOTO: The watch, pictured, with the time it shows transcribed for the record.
9:59
